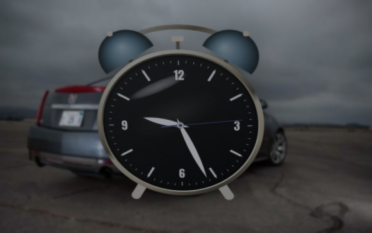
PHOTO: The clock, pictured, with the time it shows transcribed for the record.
9:26:14
